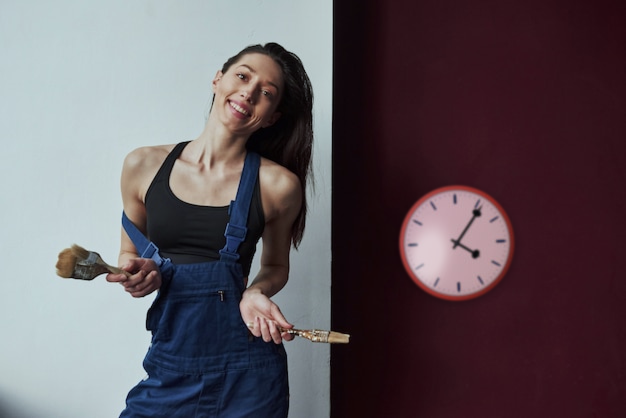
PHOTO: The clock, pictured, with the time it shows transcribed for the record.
4:06
